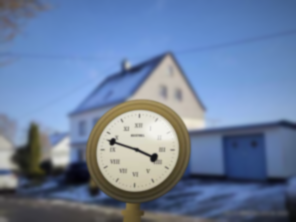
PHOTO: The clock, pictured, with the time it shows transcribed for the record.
3:48
